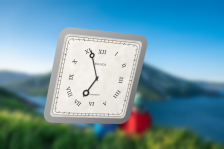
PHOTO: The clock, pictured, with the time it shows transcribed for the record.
6:56
